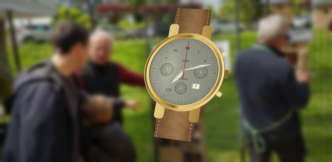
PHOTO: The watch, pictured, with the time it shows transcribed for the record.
7:12
